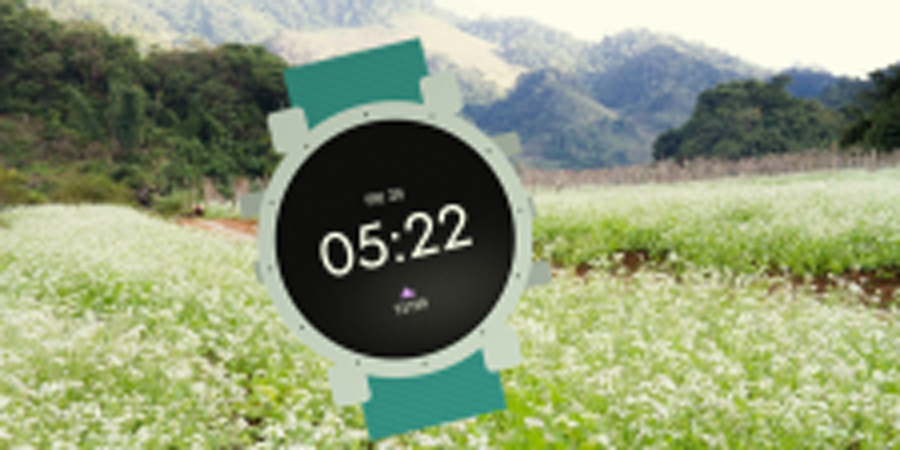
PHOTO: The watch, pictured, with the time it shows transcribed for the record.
5:22
